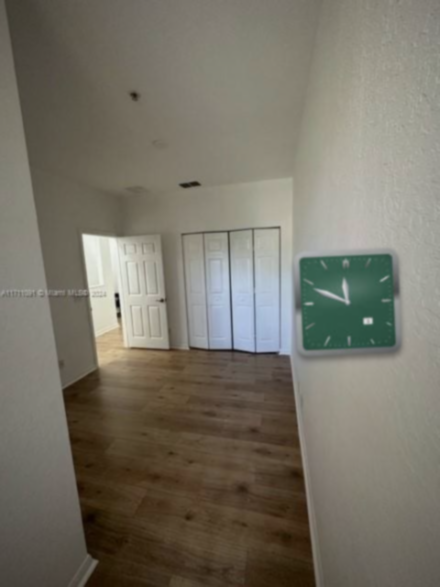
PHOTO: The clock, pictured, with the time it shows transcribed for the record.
11:49
